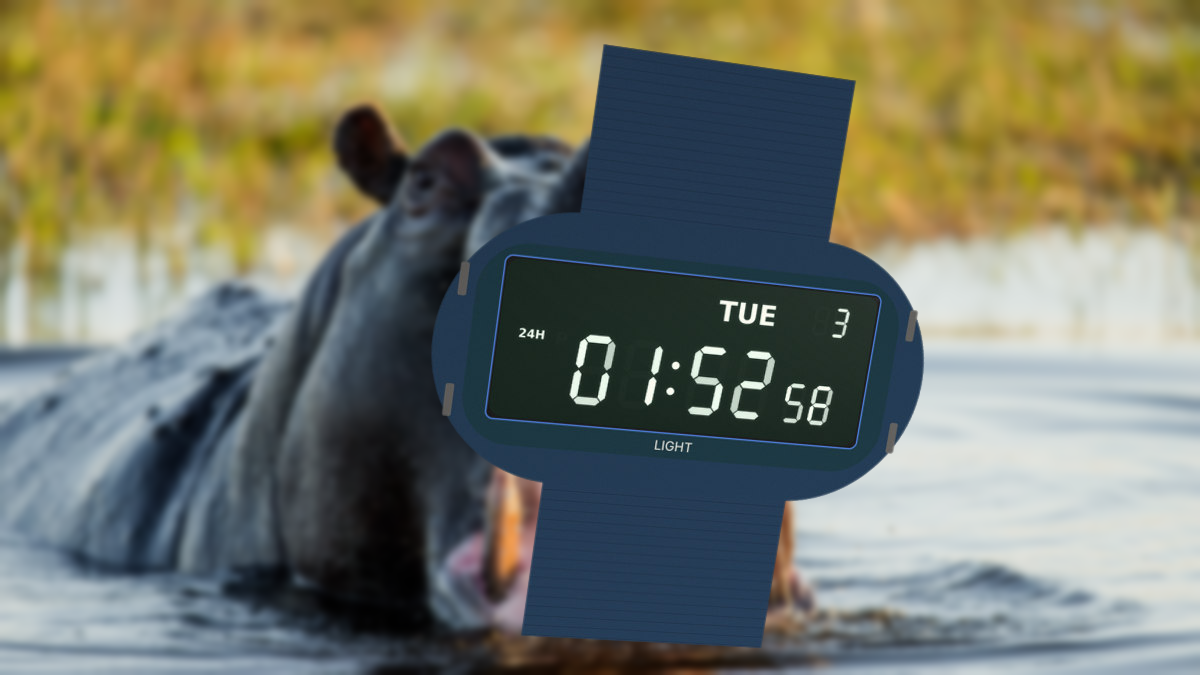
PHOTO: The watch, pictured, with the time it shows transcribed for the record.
1:52:58
